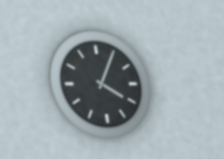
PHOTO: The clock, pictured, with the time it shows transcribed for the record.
4:05
